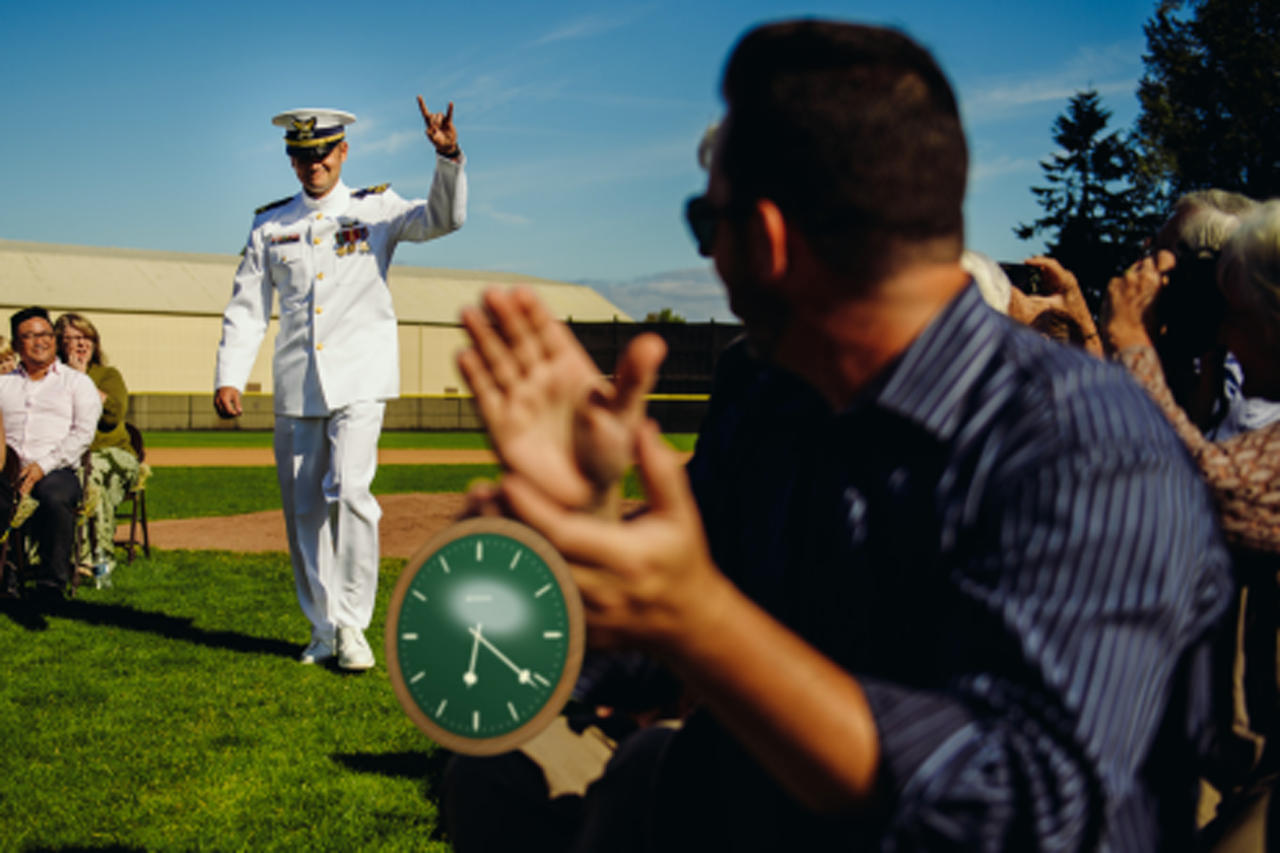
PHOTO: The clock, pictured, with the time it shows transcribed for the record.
6:21
